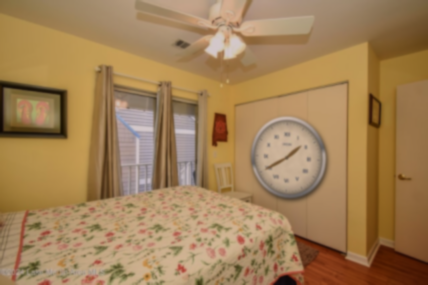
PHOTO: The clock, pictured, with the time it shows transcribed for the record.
1:40
